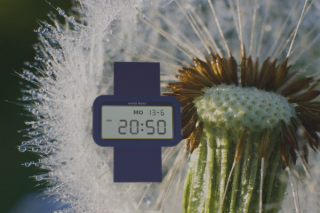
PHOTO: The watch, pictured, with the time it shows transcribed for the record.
20:50
